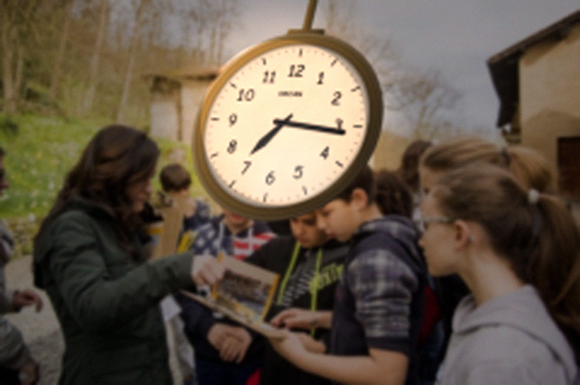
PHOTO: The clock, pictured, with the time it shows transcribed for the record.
7:16
